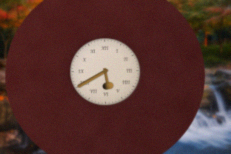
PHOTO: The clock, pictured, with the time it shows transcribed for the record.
5:40
